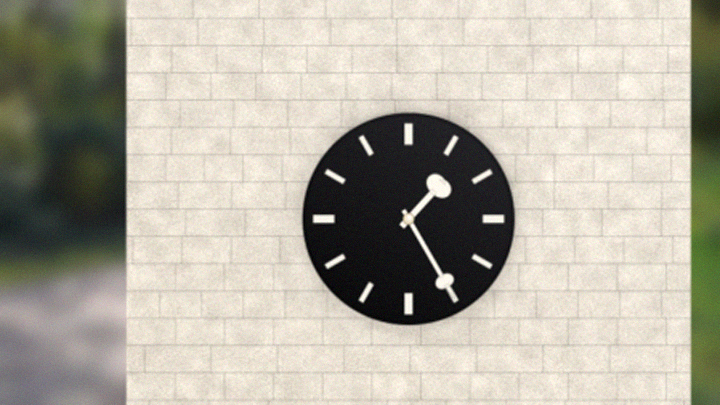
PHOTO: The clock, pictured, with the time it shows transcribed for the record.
1:25
